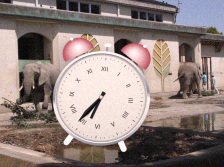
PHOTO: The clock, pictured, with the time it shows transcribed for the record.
6:36
